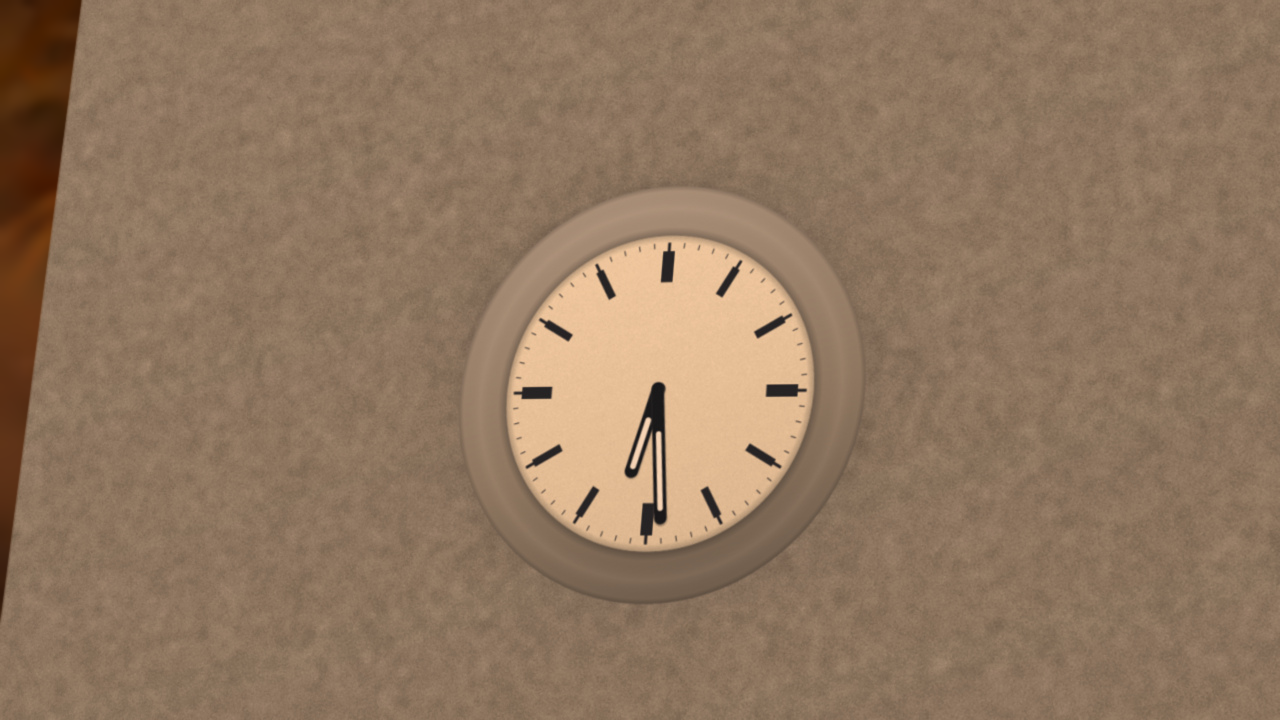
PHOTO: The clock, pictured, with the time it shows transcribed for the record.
6:29
